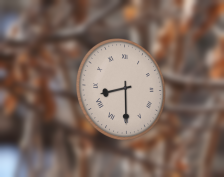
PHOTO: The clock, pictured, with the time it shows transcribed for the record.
8:30
